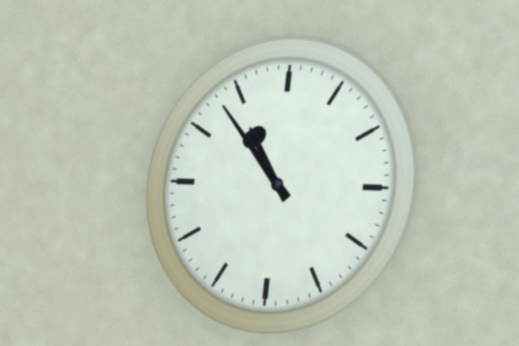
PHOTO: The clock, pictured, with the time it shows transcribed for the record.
10:53
